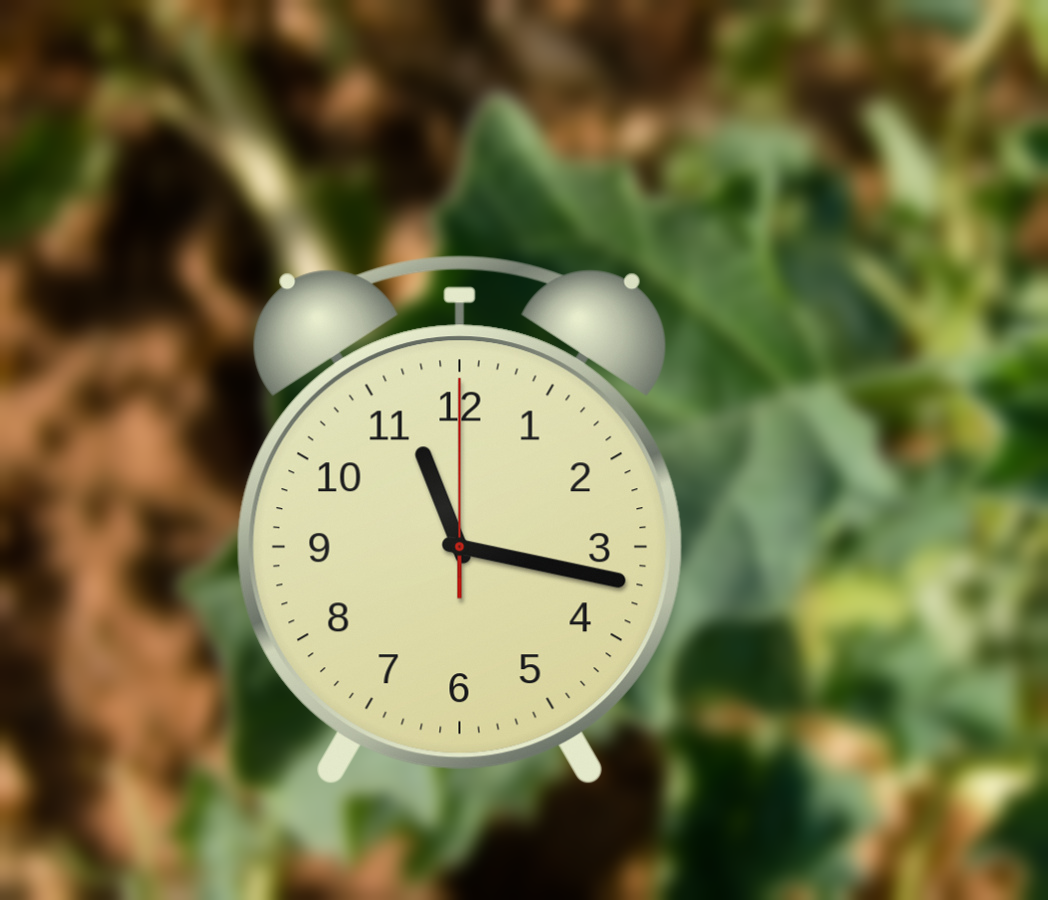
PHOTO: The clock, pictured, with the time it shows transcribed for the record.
11:17:00
